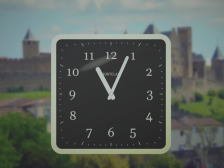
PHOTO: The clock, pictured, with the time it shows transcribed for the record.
11:04
